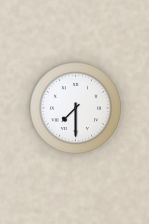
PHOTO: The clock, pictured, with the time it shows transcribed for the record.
7:30
